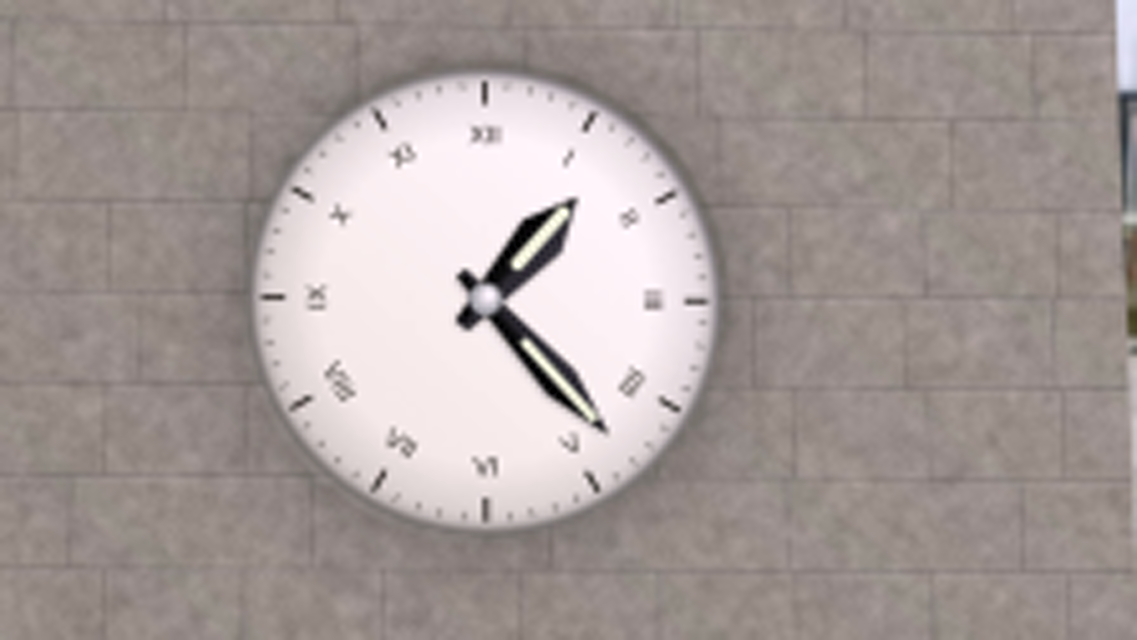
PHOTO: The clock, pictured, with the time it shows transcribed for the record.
1:23
